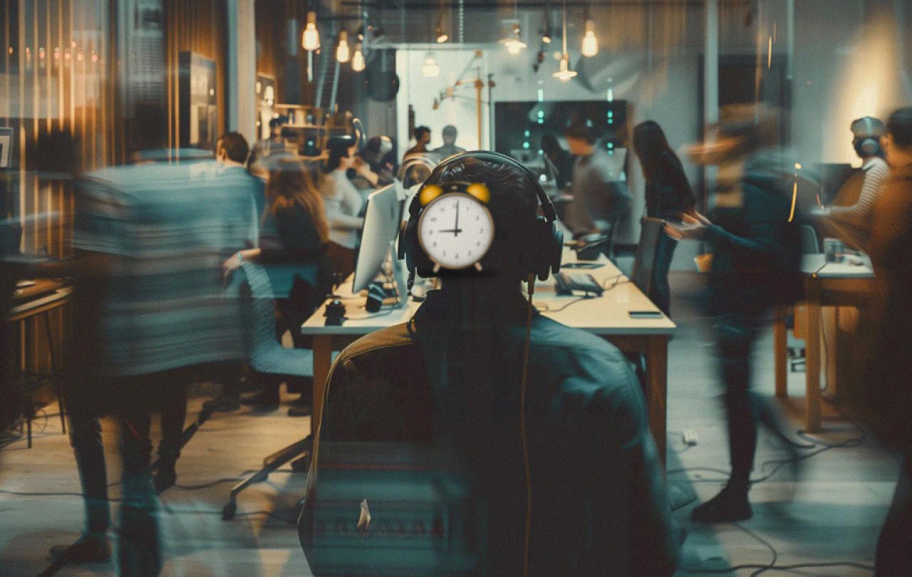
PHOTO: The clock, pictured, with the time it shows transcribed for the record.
9:01
